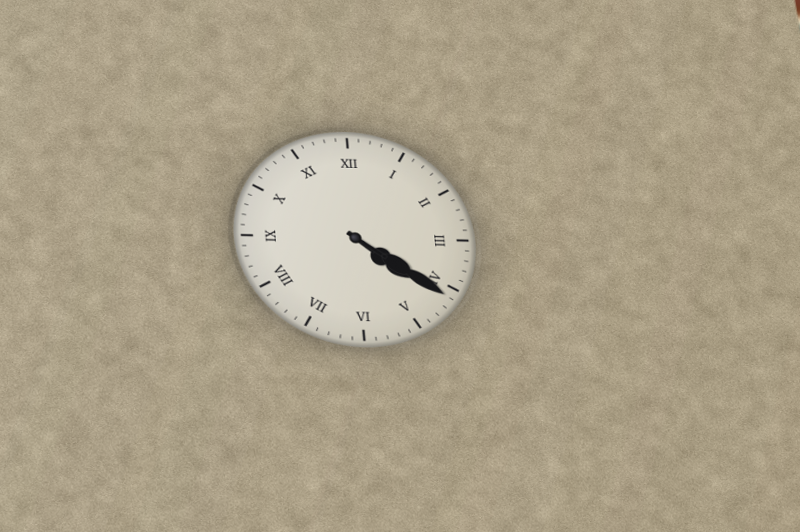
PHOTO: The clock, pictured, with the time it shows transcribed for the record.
4:21
